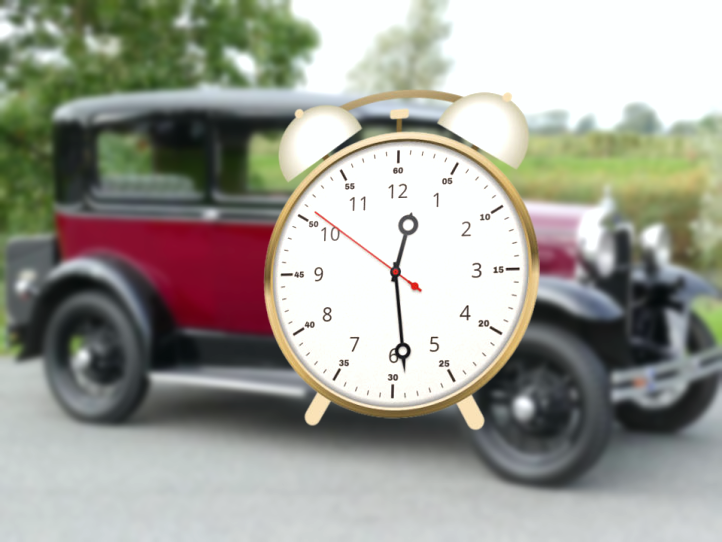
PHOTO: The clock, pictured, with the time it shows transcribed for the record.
12:28:51
